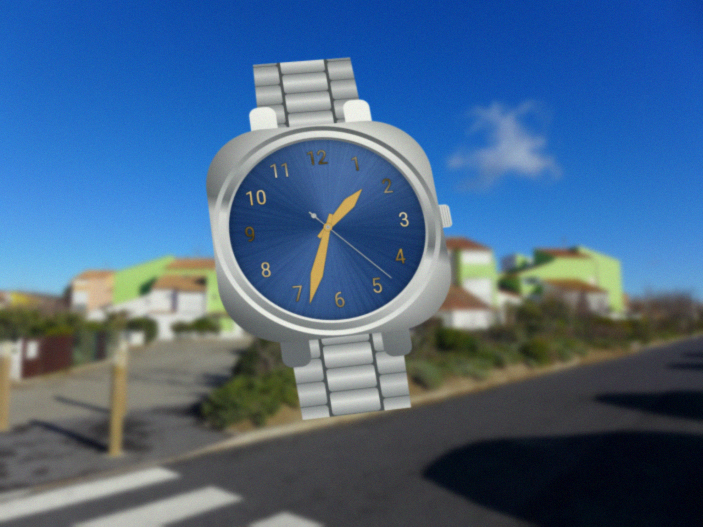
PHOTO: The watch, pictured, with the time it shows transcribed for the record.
1:33:23
